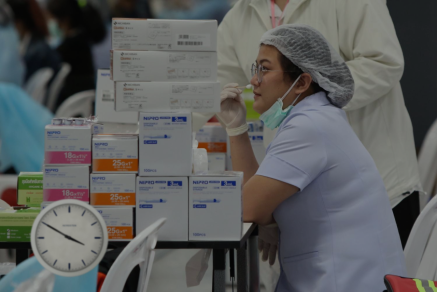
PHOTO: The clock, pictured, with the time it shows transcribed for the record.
3:50
